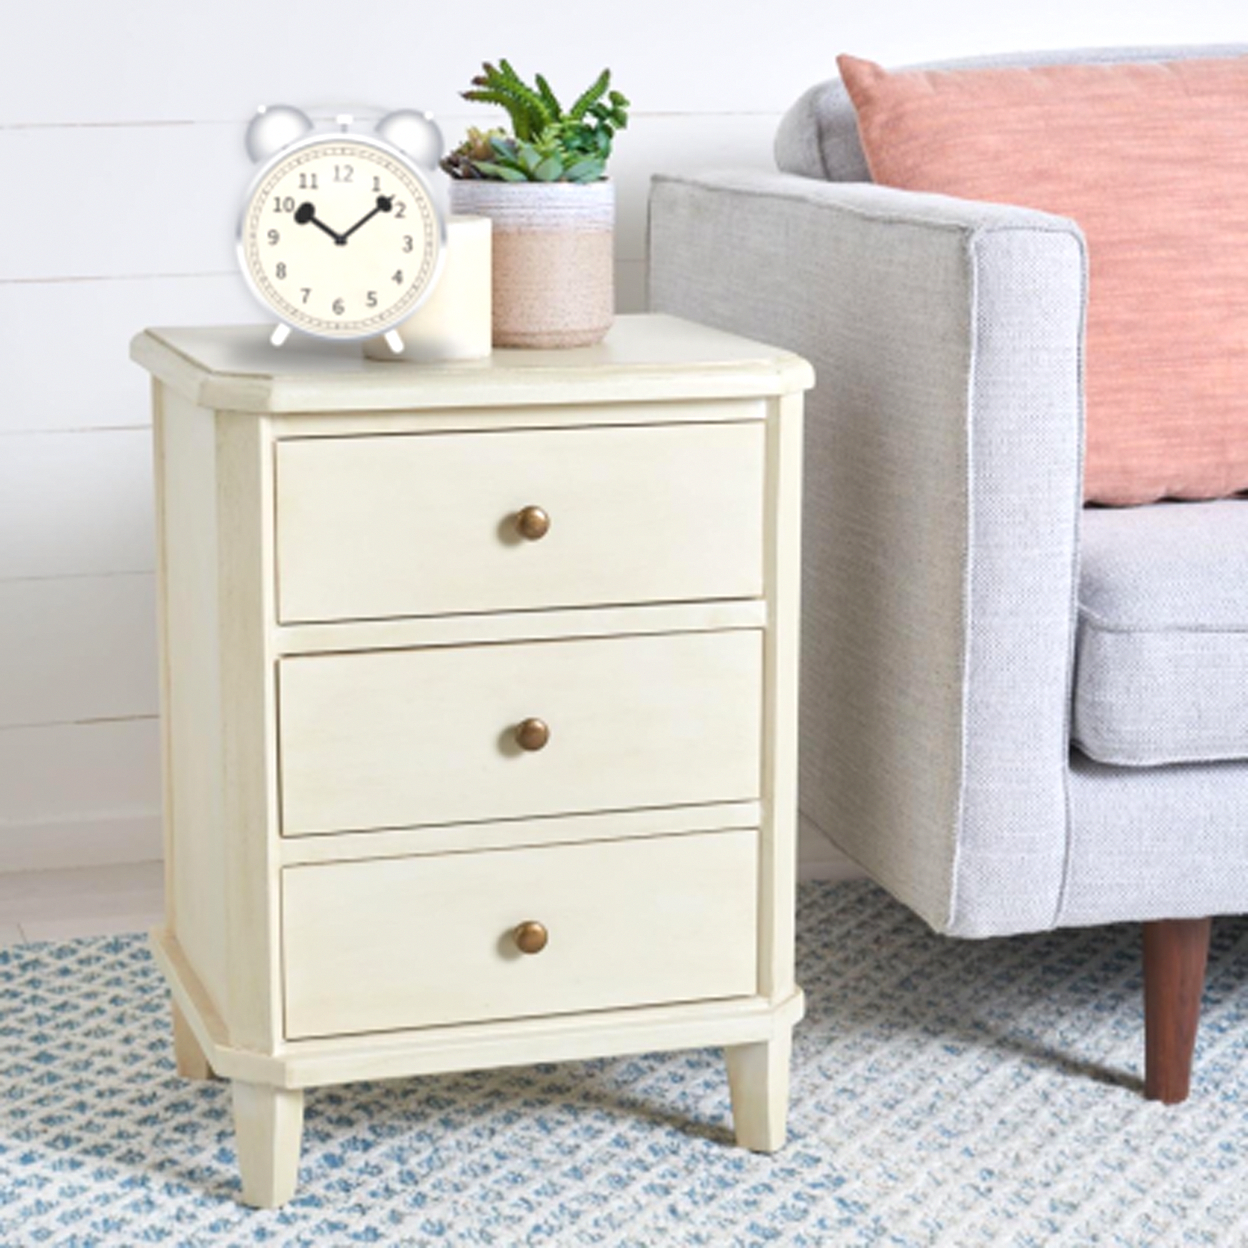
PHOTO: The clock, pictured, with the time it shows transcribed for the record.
10:08
